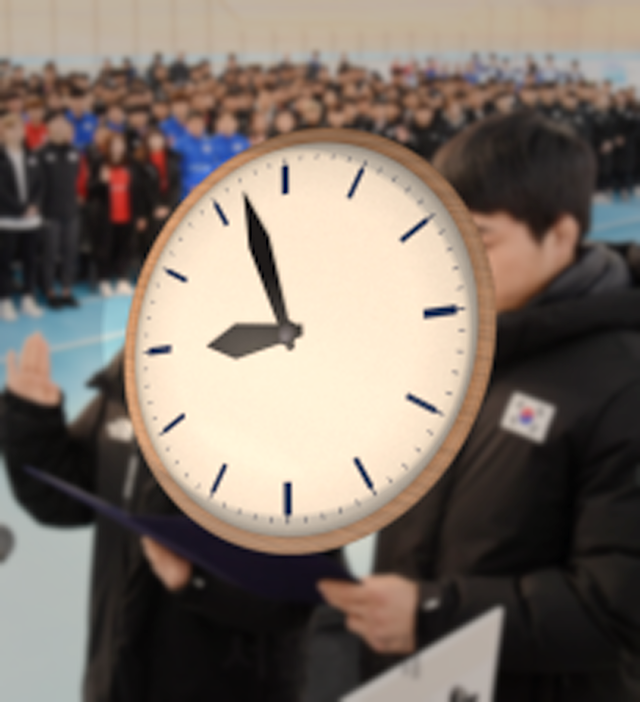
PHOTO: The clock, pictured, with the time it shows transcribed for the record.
8:57
